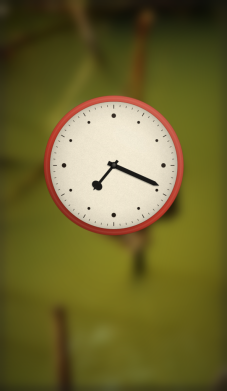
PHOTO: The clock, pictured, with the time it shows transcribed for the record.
7:19
